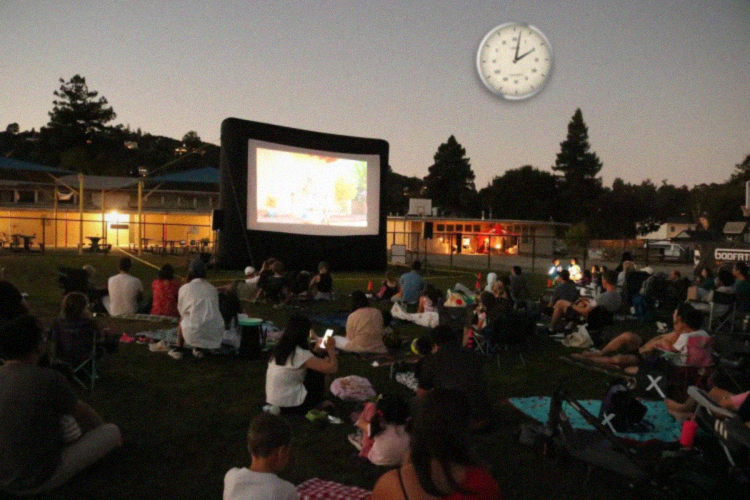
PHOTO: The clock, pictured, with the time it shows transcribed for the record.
2:02
